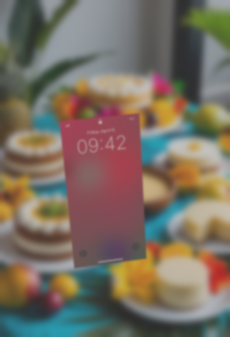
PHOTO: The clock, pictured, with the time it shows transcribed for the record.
9:42
